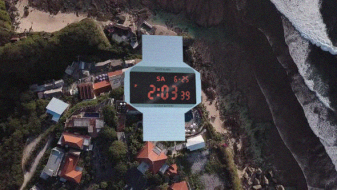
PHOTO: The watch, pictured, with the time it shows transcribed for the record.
2:03:39
